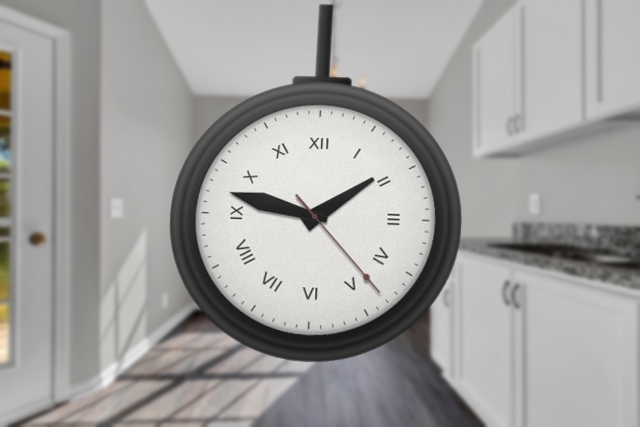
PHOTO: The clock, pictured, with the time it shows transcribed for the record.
1:47:23
